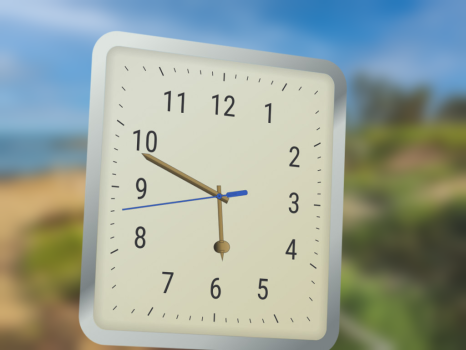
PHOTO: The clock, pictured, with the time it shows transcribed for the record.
5:48:43
